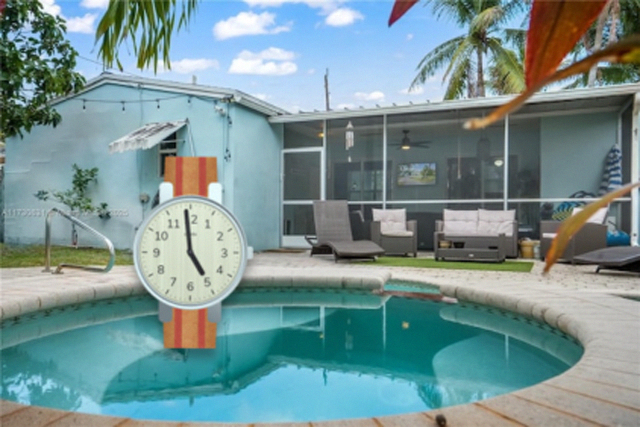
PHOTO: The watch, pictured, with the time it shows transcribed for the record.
4:59
